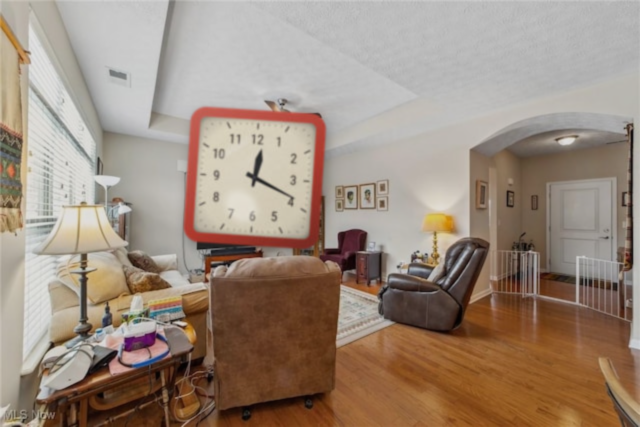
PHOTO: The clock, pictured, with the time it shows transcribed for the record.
12:19
